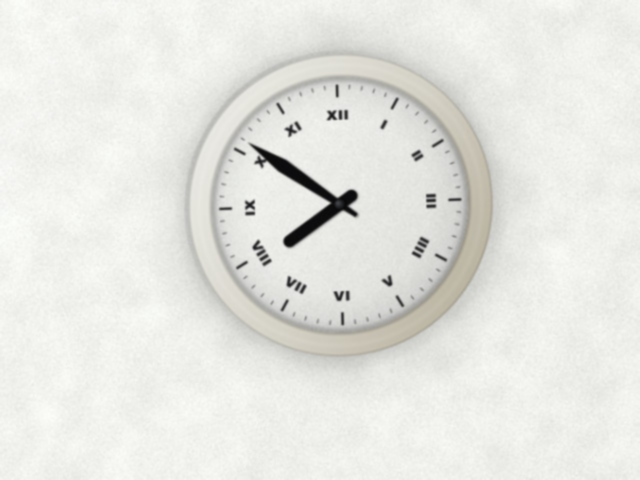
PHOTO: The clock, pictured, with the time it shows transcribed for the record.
7:51
